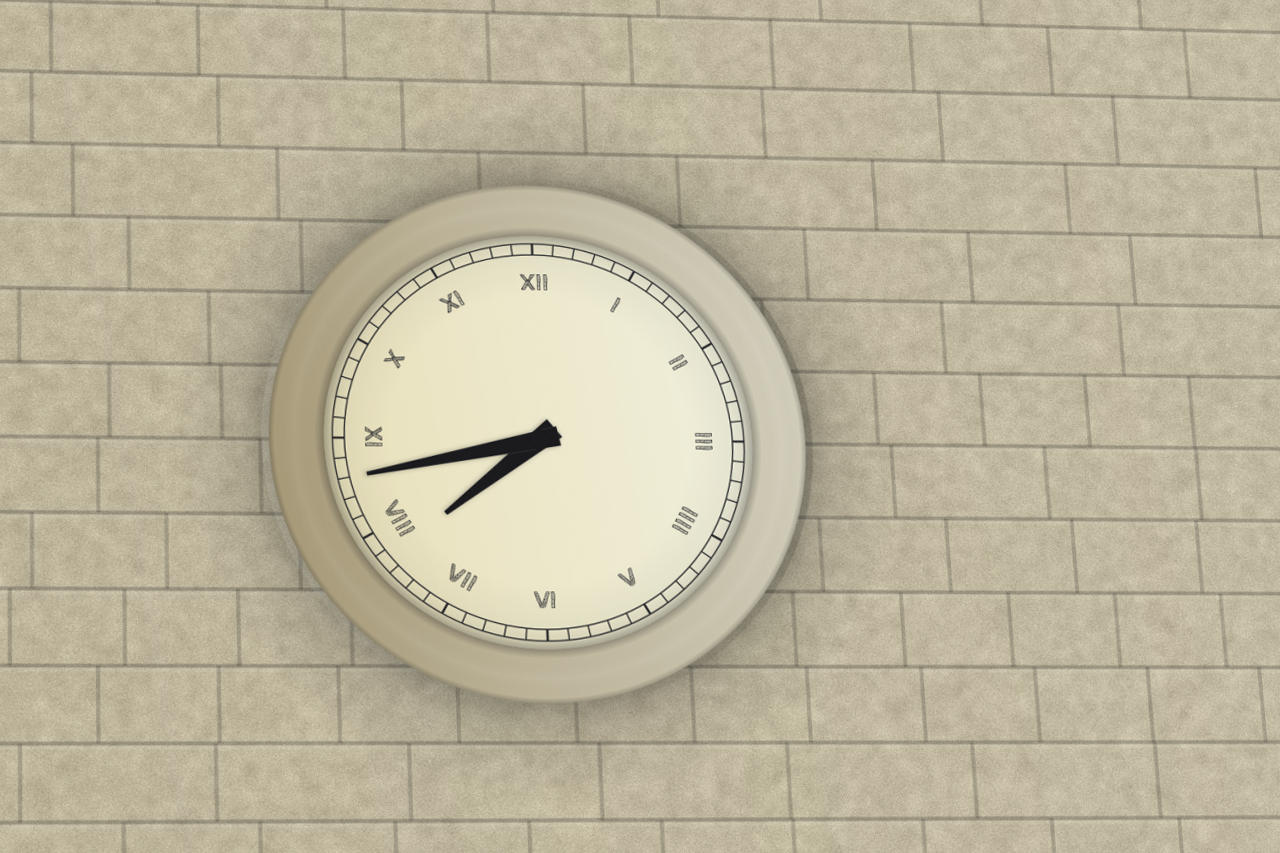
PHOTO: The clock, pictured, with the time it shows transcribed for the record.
7:43
